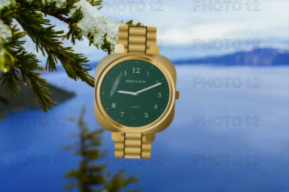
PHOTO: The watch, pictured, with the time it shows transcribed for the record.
9:11
